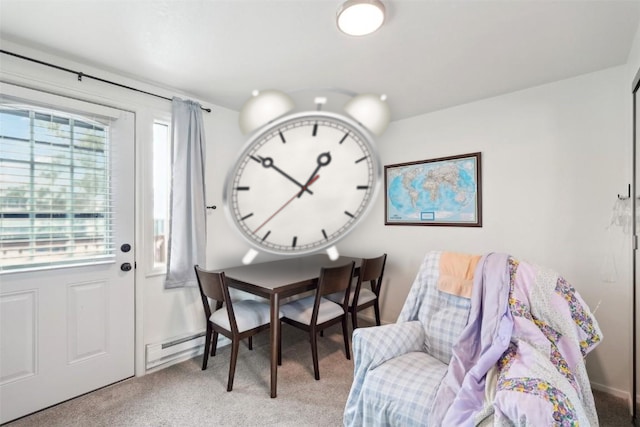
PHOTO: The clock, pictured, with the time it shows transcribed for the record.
12:50:37
